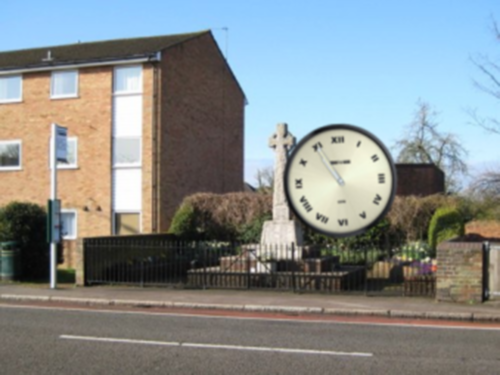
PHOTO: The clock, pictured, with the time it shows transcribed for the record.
10:55
